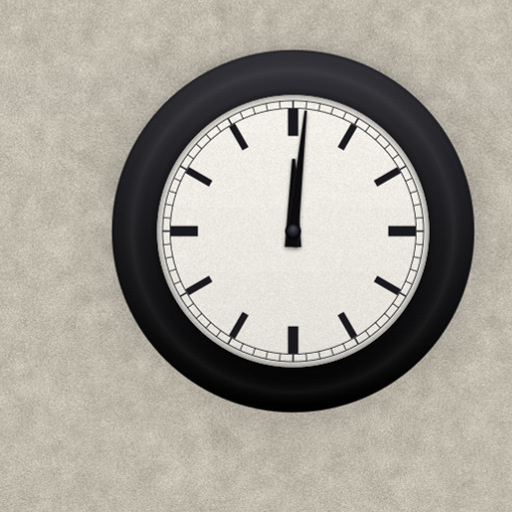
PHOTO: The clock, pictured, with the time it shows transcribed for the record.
12:01
